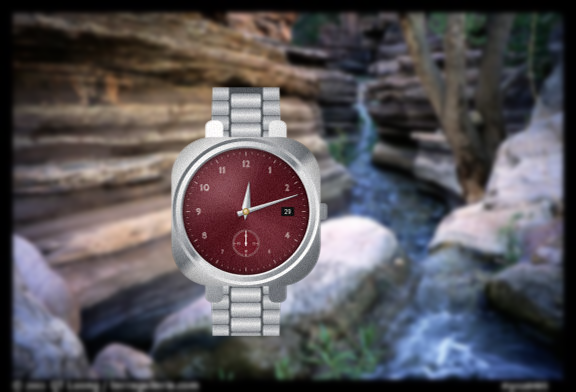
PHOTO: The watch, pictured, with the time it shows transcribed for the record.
12:12
